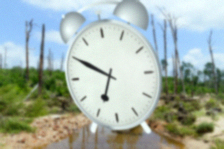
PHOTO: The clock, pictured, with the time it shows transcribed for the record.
6:50
